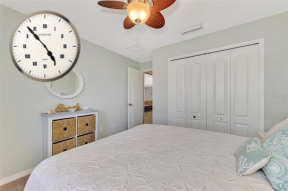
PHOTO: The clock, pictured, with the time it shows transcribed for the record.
4:53
